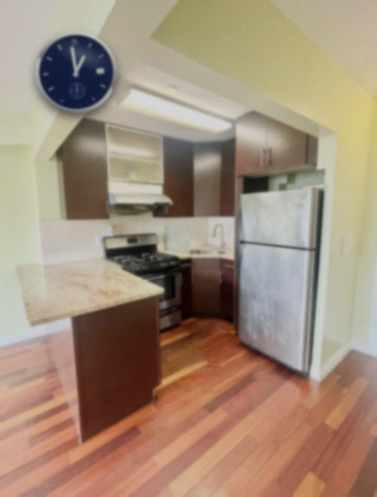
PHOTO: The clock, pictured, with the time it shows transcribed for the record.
12:59
